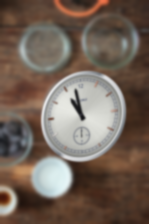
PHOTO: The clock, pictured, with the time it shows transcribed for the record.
10:58
